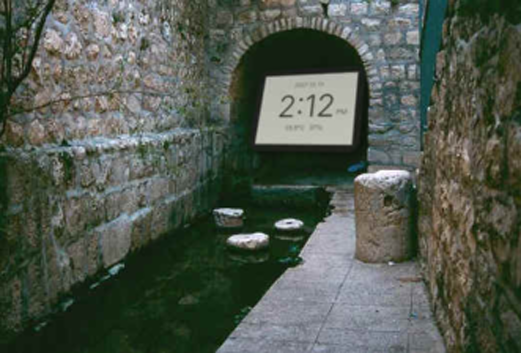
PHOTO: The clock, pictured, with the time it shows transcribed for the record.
2:12
